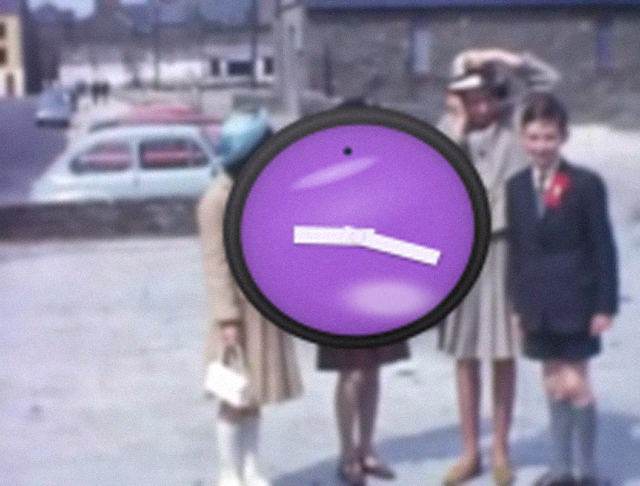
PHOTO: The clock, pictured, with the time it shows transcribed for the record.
9:19
